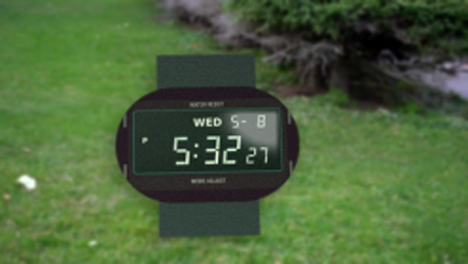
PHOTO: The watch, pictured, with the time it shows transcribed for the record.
5:32:27
